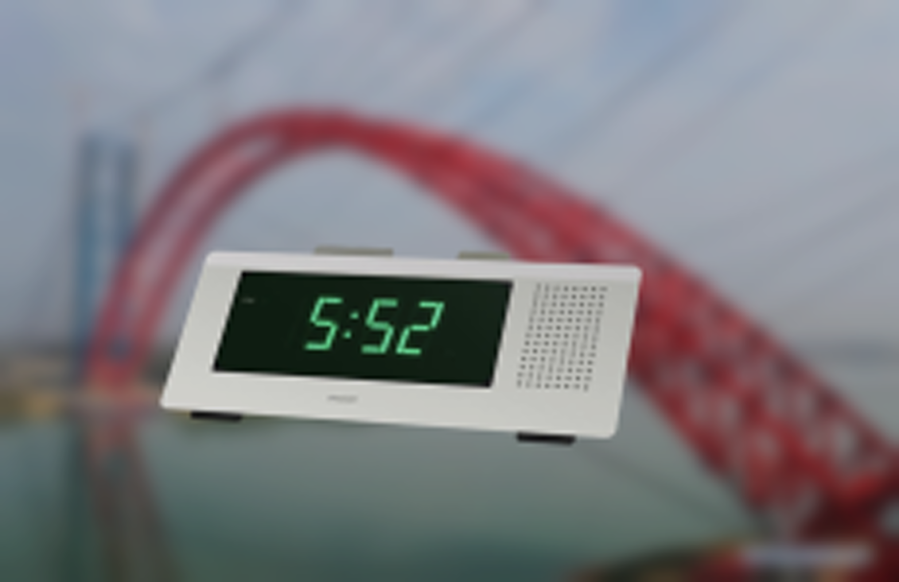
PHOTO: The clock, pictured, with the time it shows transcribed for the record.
5:52
